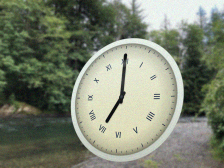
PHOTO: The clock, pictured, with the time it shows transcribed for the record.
7:00
